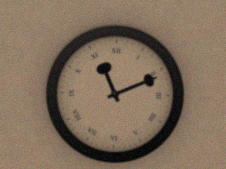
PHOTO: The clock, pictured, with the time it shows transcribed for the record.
11:11
